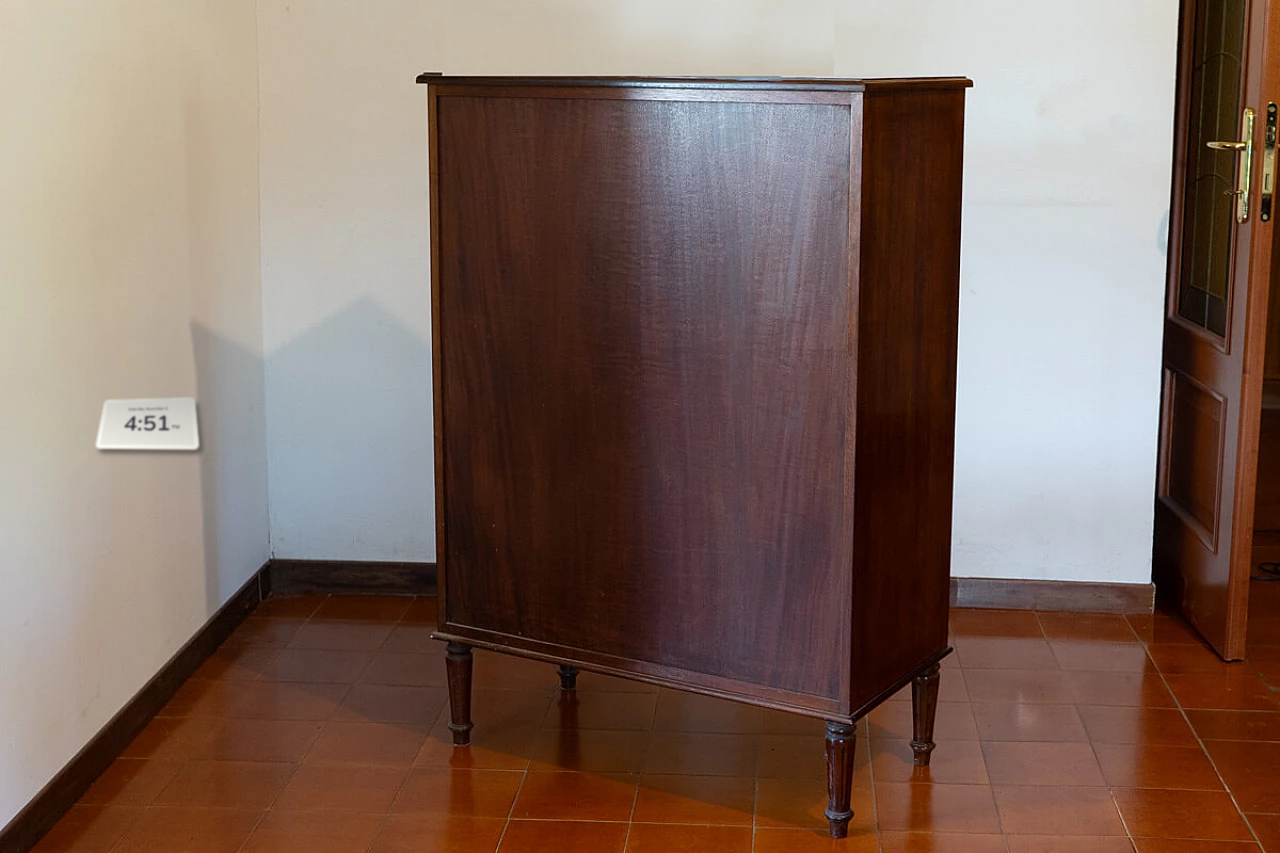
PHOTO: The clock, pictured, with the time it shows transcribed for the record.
4:51
